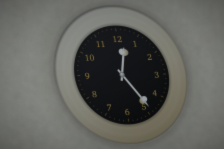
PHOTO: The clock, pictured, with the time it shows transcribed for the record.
12:24
